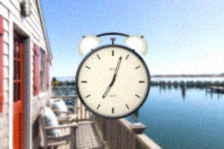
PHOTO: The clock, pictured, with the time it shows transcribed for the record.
7:03
